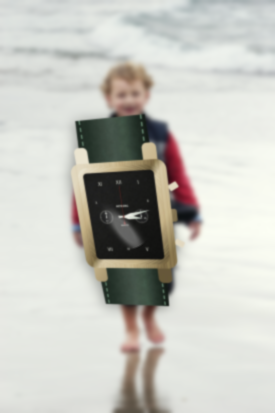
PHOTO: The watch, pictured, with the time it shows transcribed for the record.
3:13
